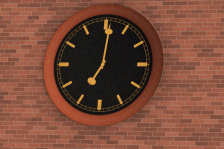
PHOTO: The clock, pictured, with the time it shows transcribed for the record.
7:01
